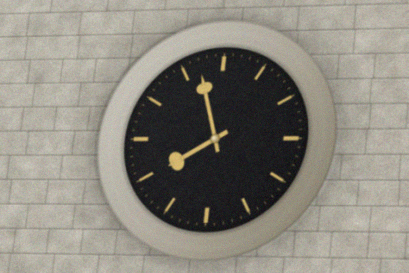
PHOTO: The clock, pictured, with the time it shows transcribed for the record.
7:57
